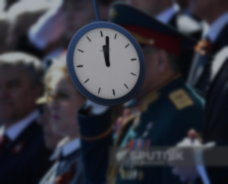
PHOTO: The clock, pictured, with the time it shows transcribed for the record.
12:02
